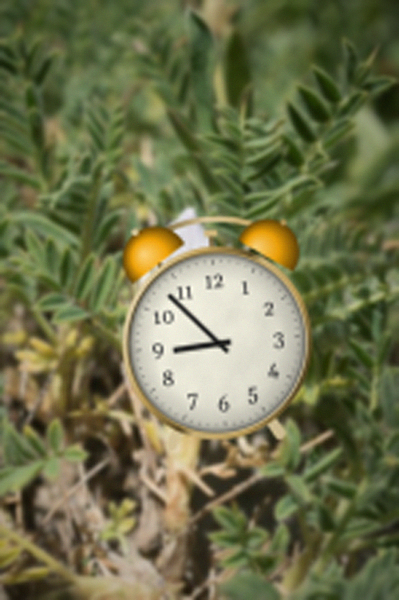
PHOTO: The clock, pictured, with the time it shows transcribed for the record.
8:53
